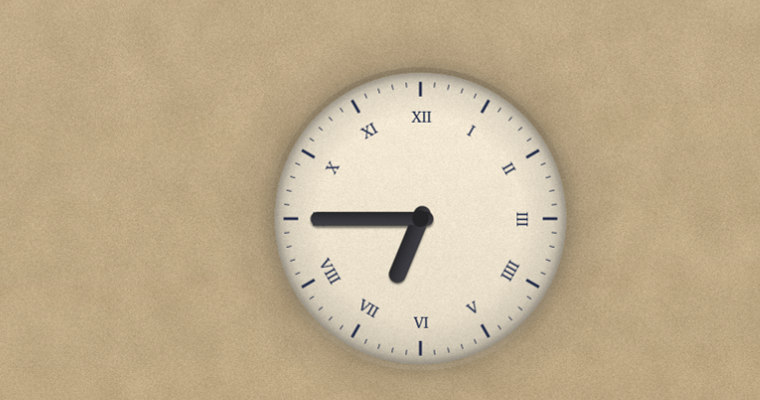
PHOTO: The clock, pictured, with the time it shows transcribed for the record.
6:45
